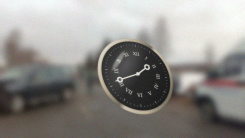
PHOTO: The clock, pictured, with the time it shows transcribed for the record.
1:41
